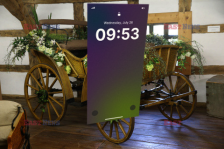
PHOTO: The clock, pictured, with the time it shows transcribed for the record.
9:53
